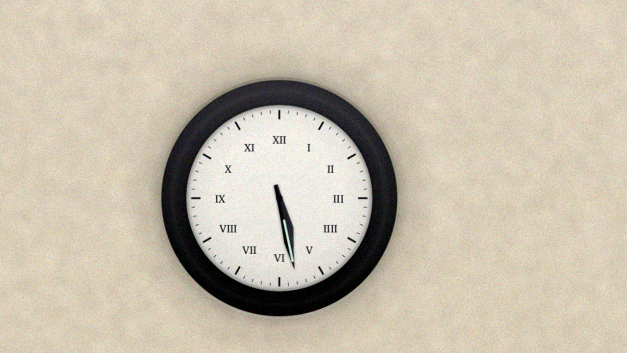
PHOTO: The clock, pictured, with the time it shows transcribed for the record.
5:28
